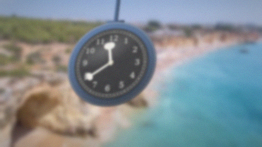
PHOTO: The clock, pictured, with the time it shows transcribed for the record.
11:39
